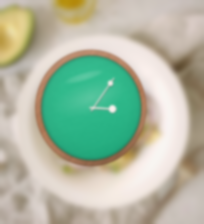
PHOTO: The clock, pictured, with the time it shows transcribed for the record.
3:06
